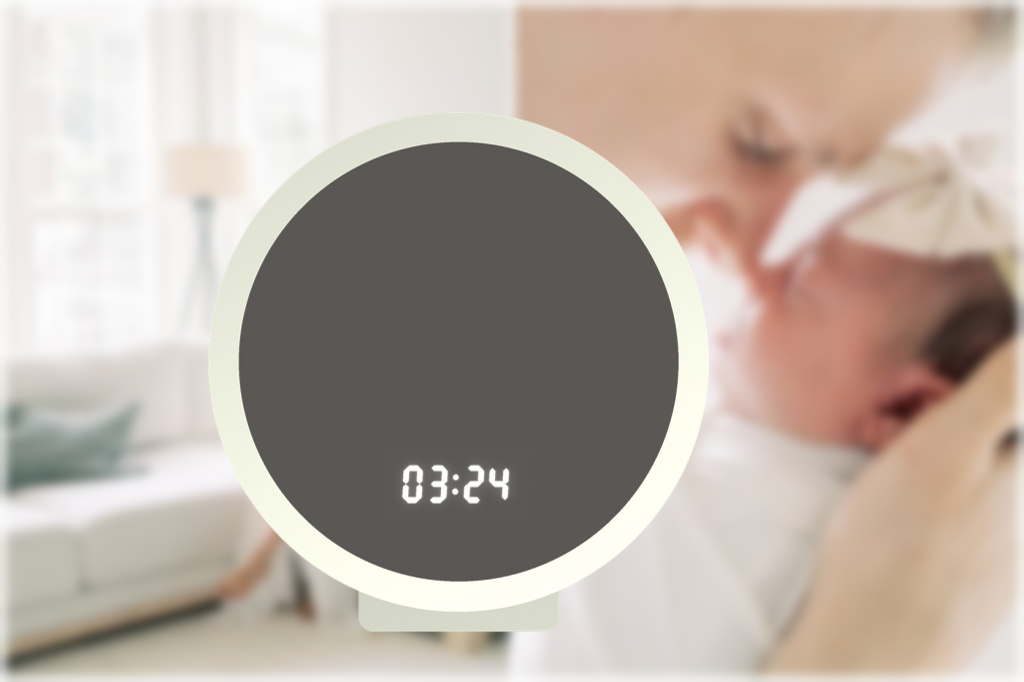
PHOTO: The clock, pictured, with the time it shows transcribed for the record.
3:24
